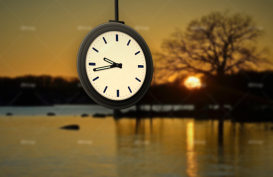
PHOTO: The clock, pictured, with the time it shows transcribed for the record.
9:43
